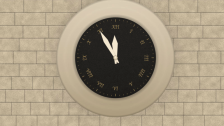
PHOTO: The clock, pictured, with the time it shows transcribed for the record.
11:55
